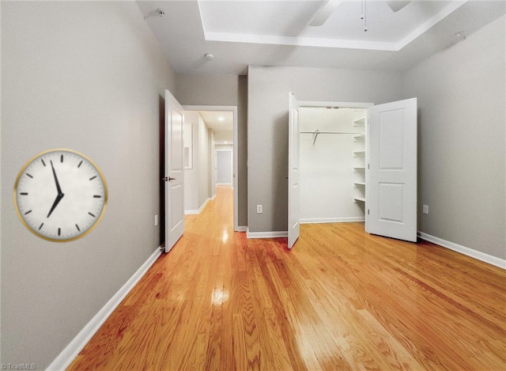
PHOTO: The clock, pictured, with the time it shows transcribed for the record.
6:57
